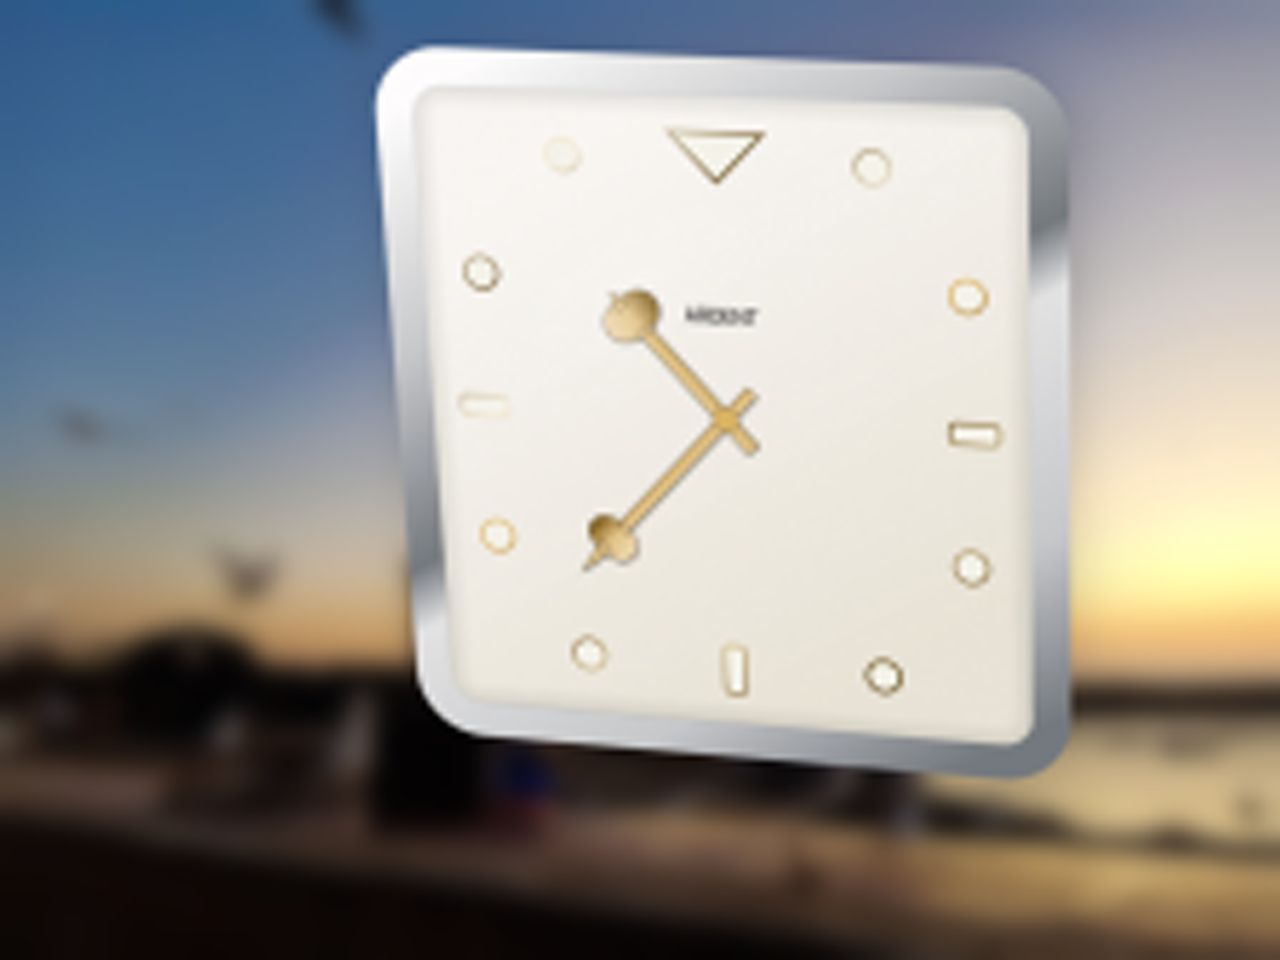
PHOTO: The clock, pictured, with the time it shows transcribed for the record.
10:37
